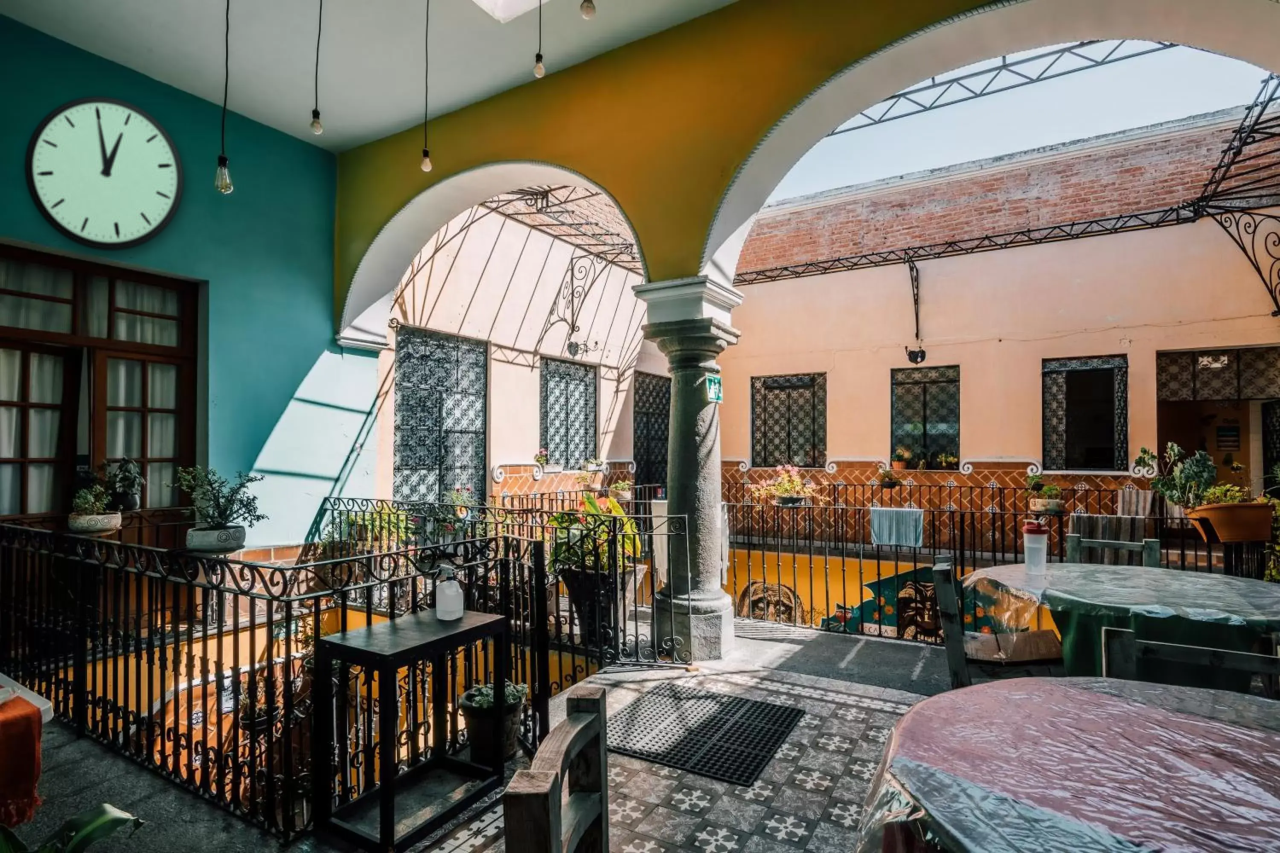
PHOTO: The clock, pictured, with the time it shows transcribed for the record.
1:00
